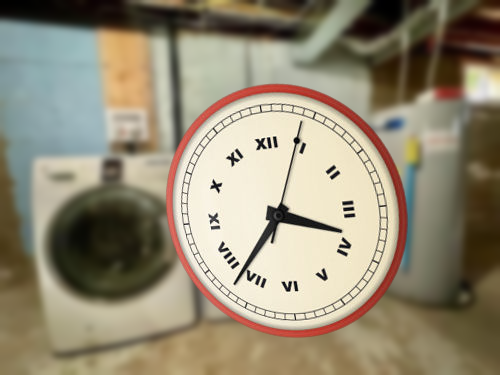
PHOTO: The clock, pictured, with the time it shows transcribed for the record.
3:37:04
